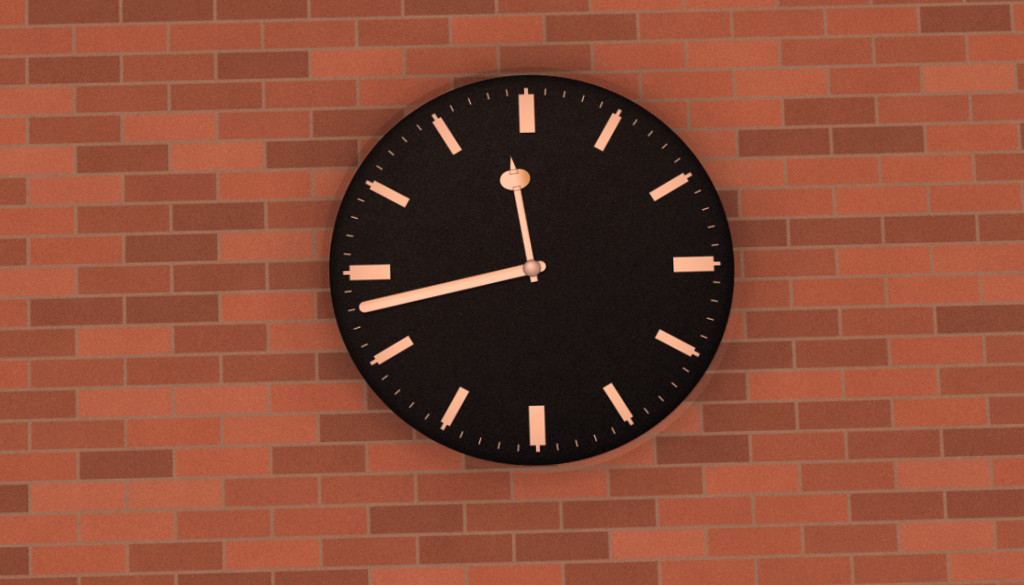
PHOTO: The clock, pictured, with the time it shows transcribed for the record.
11:43
